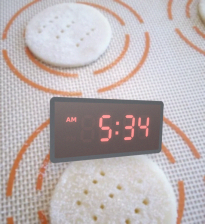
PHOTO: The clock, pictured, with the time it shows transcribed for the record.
5:34
